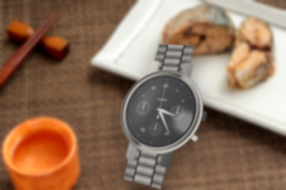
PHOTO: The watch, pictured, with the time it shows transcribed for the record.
3:24
